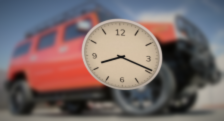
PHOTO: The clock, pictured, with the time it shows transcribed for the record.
8:19
